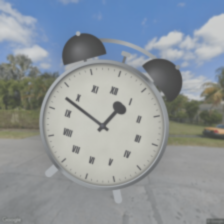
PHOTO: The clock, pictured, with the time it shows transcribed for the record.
12:48
